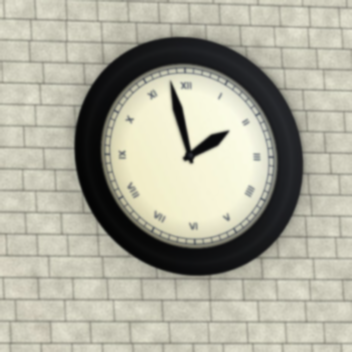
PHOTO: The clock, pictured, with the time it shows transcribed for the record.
1:58
